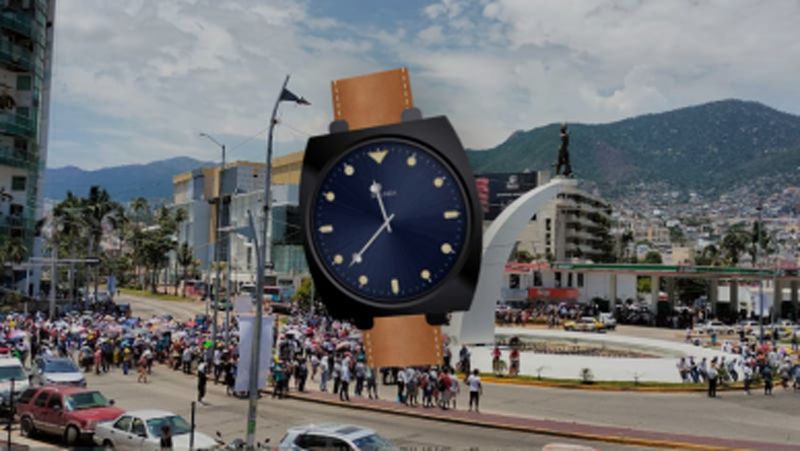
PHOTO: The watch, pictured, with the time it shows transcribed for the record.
11:38
